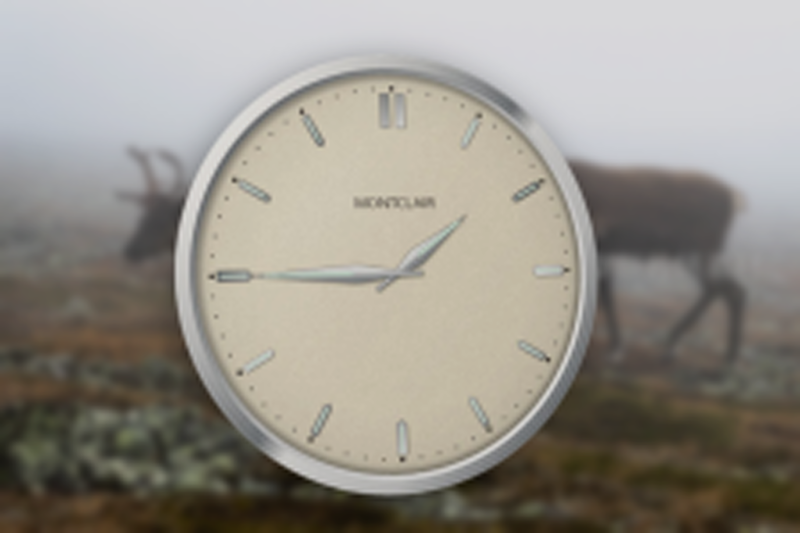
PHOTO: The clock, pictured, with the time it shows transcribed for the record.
1:45
